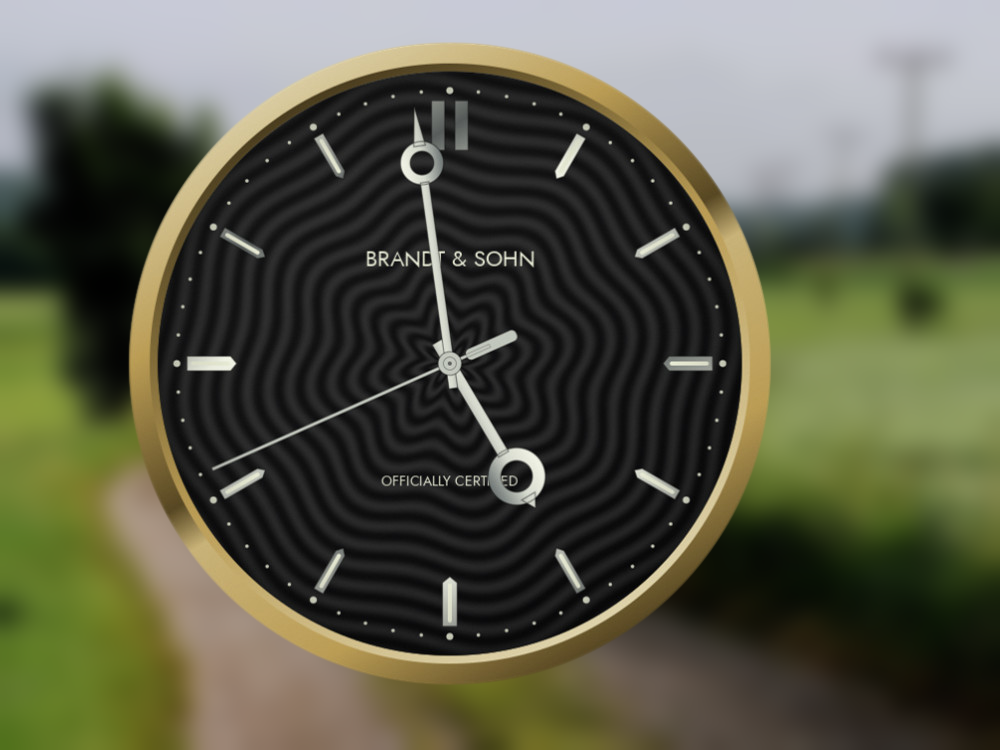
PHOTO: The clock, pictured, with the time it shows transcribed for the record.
4:58:41
